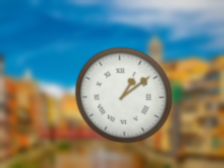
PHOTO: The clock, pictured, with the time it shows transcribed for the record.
1:09
